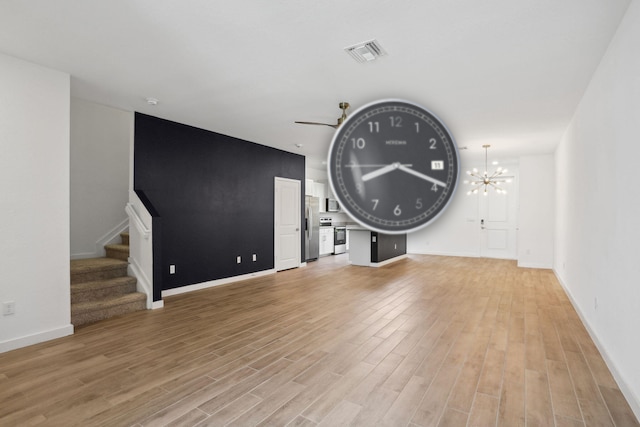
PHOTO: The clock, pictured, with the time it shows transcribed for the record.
8:18:45
